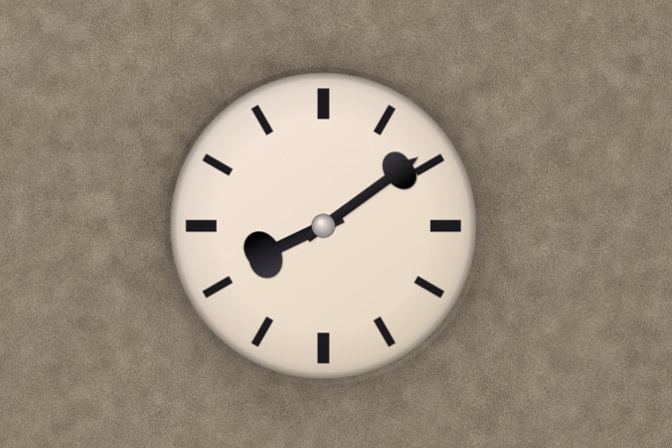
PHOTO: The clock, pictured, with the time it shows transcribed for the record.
8:09
